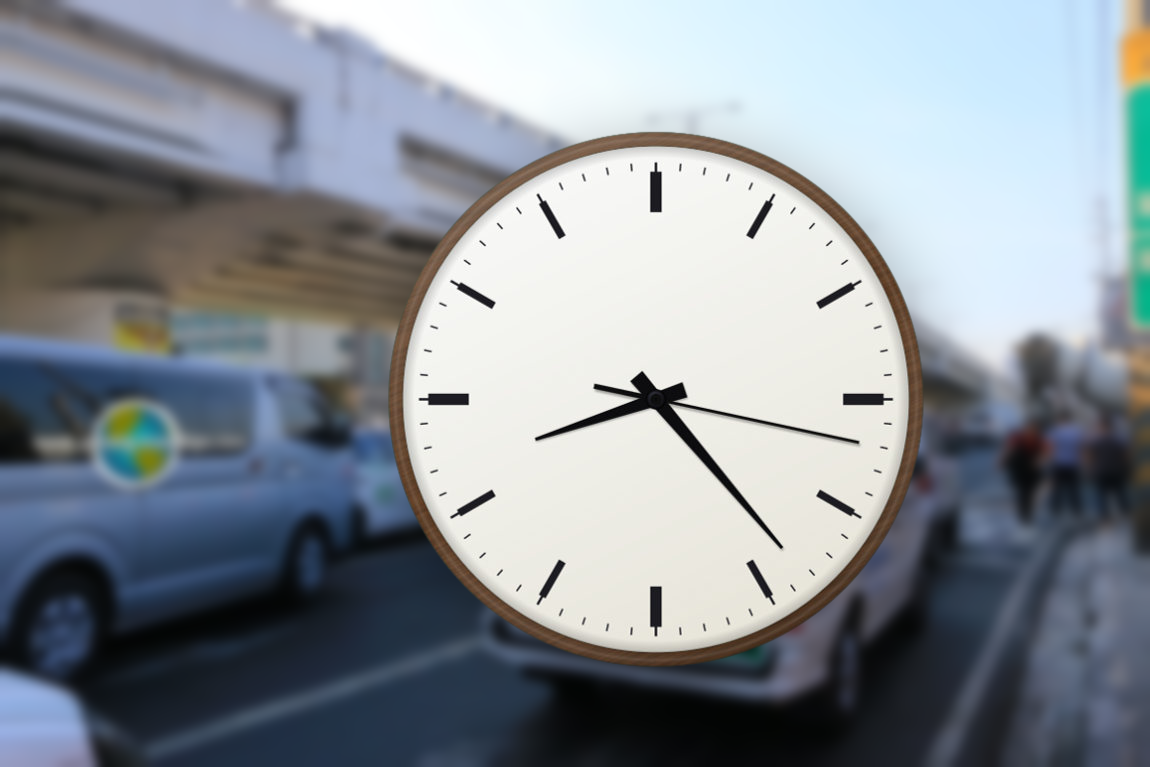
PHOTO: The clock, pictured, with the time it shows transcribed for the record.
8:23:17
